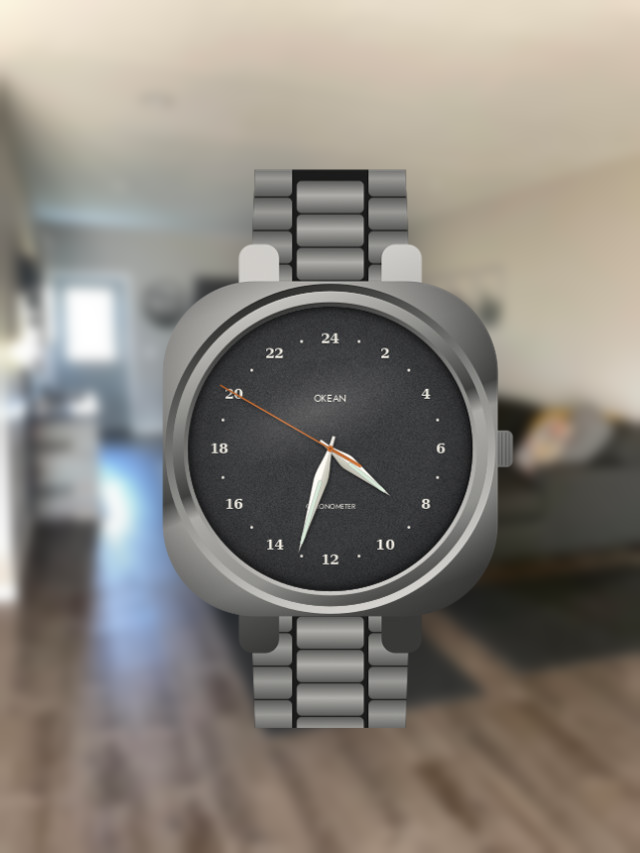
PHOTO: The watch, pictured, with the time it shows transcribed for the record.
8:32:50
